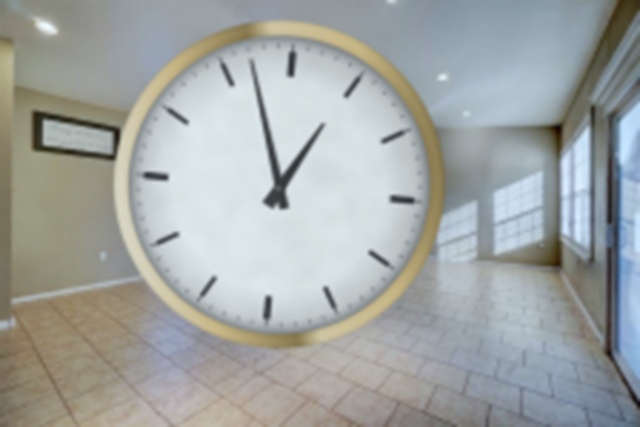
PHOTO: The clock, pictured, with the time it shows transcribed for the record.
12:57
